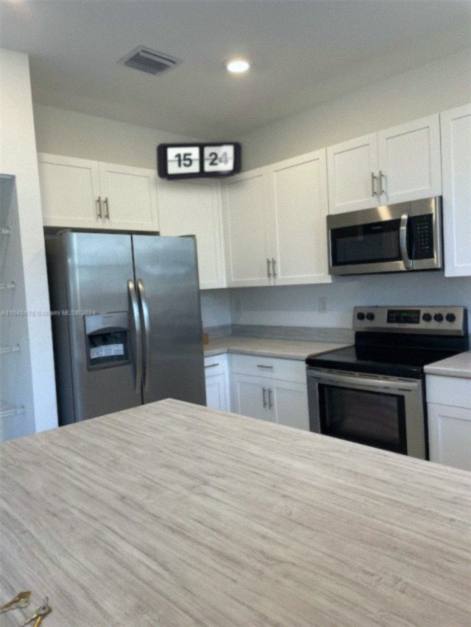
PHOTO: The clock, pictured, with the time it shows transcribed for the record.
15:24
